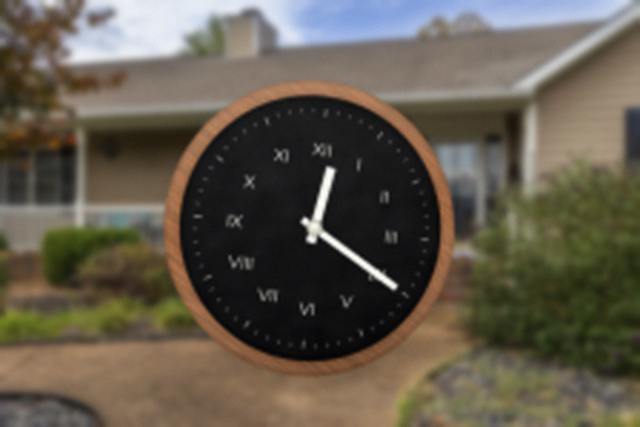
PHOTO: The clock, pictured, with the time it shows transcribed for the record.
12:20
